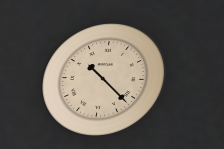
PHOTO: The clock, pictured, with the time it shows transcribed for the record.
10:22
